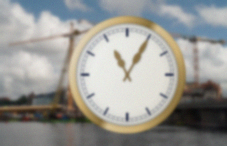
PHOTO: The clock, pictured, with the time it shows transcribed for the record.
11:05
